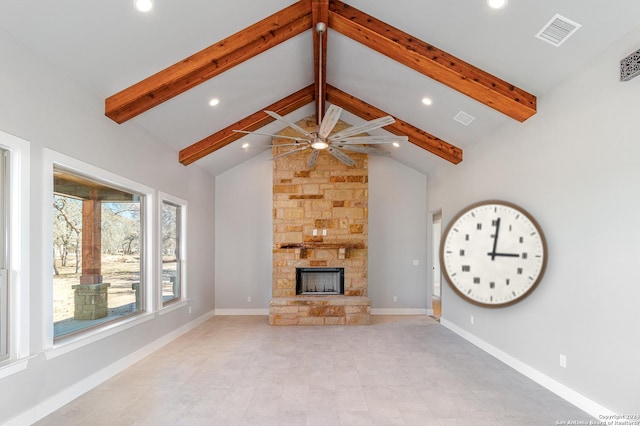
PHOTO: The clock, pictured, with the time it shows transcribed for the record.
3:01
